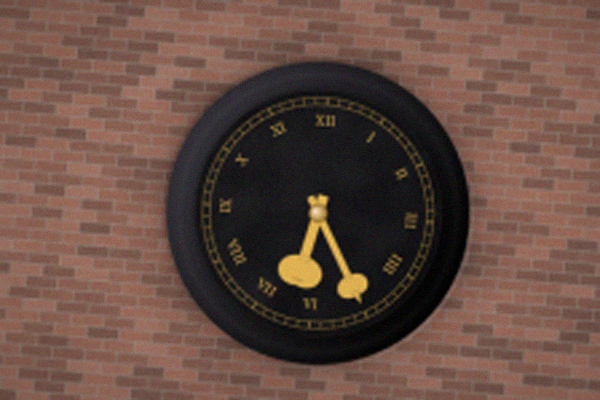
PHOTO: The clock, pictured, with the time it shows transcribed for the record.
6:25
